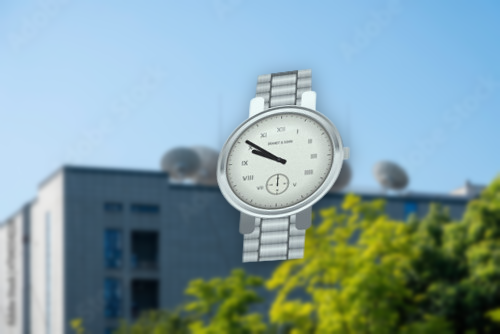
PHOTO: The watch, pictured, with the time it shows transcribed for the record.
9:51
